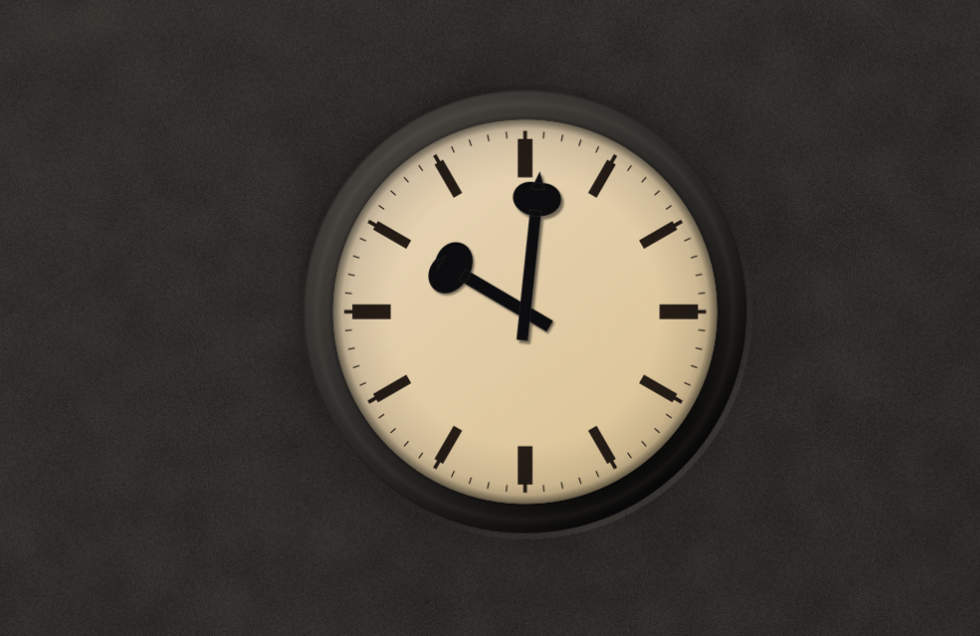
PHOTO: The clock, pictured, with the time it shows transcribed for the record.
10:01
